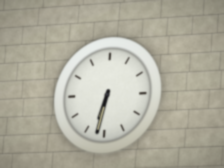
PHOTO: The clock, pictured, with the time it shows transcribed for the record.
6:32
